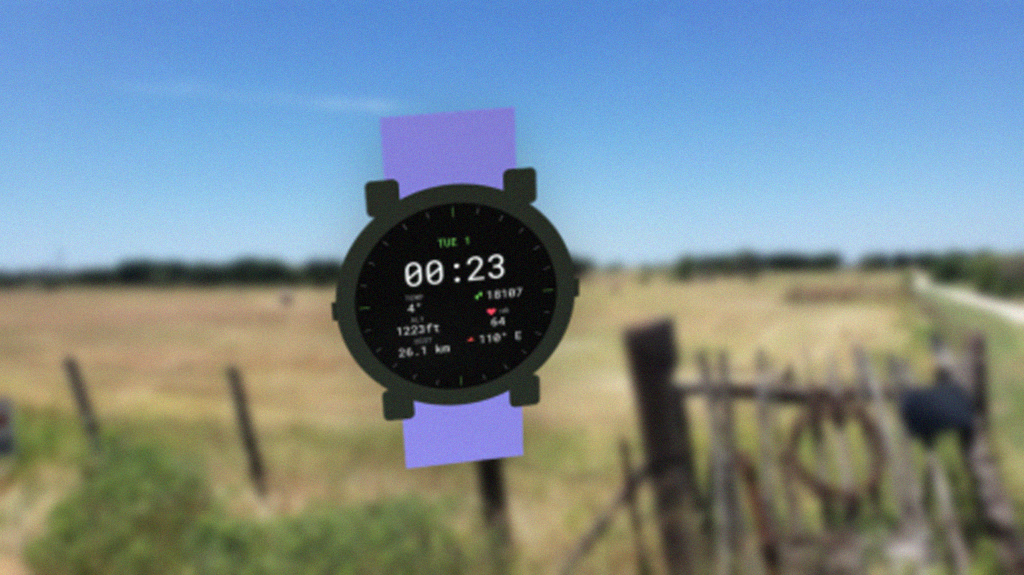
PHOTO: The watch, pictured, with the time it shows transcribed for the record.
0:23
